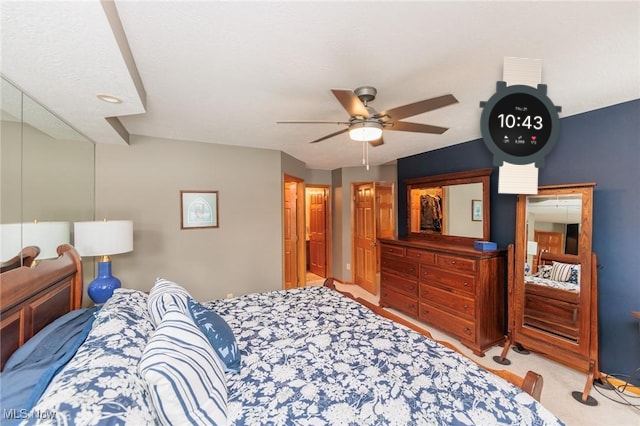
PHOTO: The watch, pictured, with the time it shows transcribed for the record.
10:43
